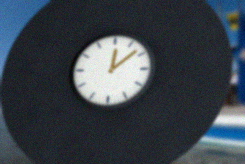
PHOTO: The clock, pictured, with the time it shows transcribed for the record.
12:08
